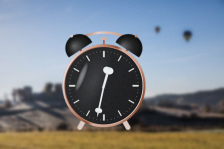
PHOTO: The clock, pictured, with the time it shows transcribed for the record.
12:32
